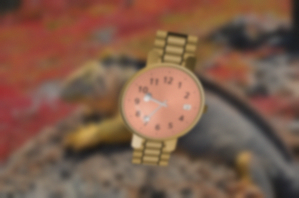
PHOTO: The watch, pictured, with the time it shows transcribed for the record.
9:36
